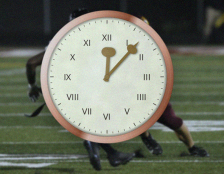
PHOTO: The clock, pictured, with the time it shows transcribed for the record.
12:07
